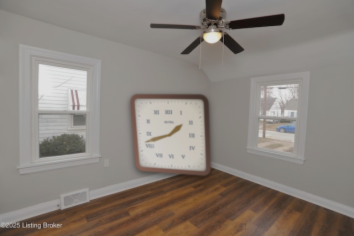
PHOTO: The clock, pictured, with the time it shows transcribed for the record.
1:42
